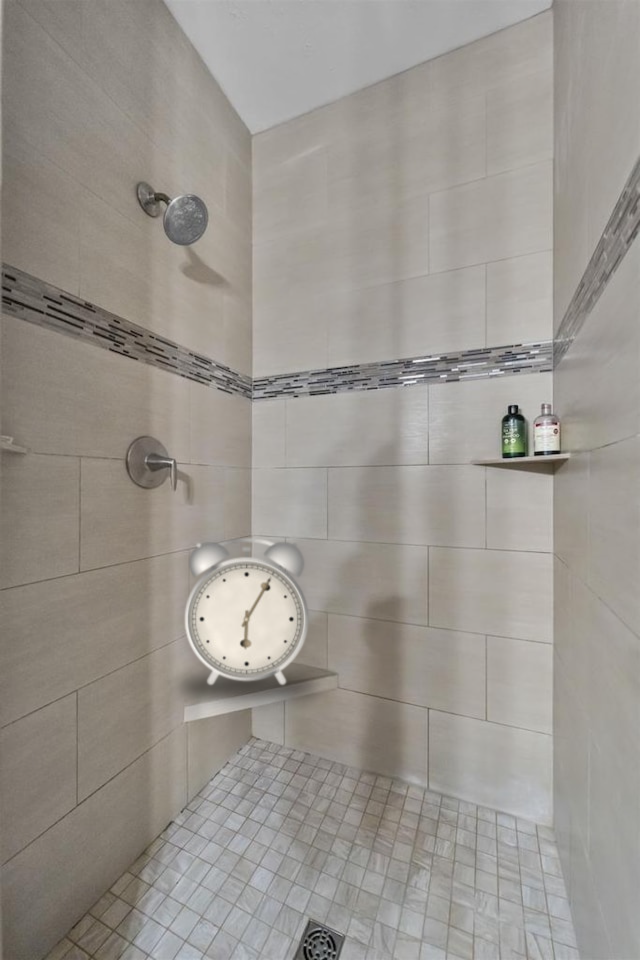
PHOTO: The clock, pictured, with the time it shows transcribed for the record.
6:05
